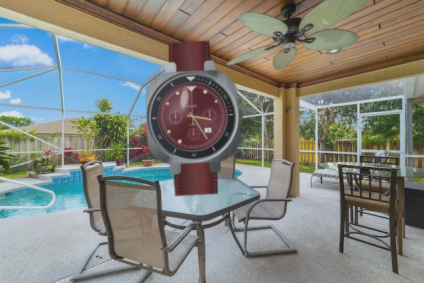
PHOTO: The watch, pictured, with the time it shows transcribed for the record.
3:25
